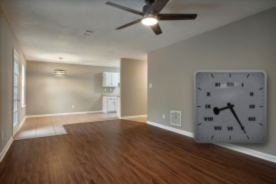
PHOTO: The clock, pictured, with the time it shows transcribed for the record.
8:25
